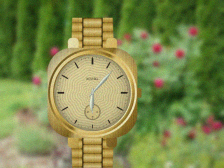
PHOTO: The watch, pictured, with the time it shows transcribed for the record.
6:07
